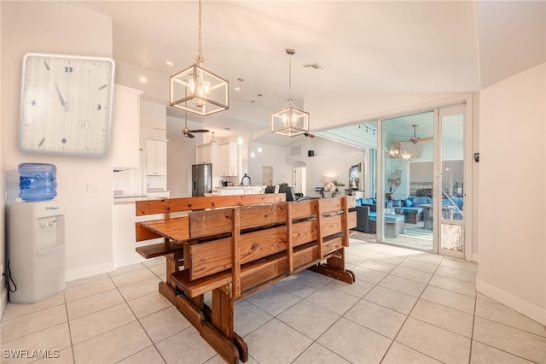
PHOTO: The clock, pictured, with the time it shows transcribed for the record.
11:00
